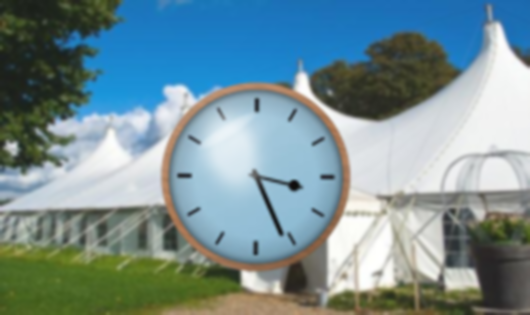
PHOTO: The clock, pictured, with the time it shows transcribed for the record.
3:26
